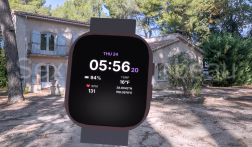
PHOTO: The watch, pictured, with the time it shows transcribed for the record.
5:56
